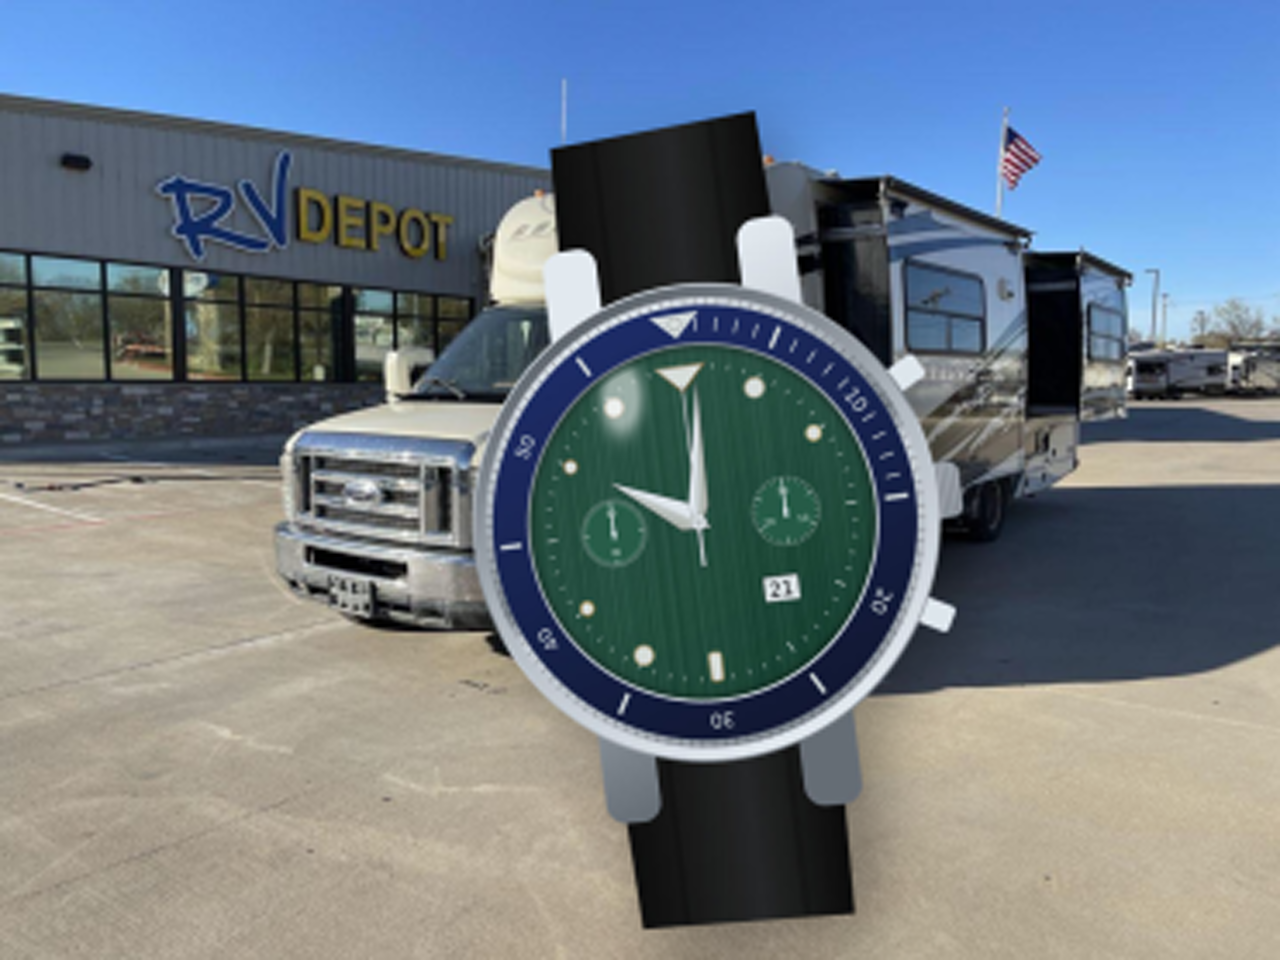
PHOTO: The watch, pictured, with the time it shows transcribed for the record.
10:01
